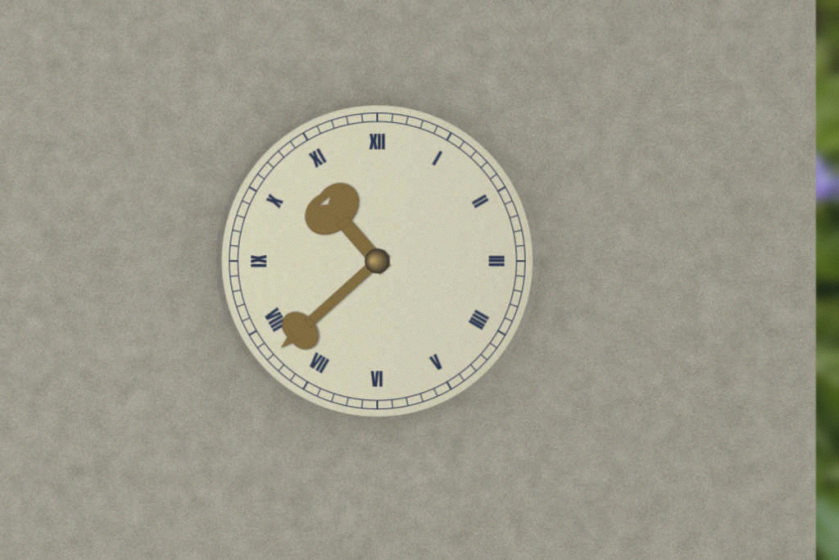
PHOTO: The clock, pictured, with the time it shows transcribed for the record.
10:38
